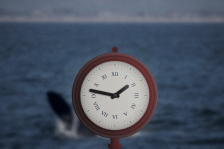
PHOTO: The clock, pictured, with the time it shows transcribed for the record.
1:47
